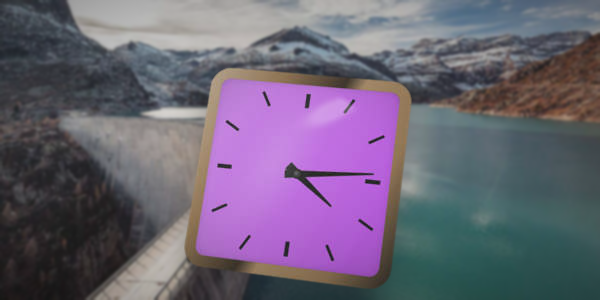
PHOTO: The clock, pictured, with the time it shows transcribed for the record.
4:14
